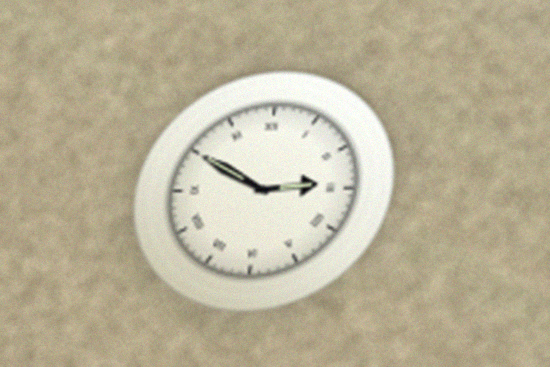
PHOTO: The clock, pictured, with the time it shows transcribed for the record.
2:50
